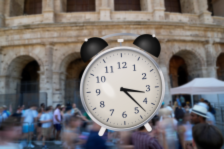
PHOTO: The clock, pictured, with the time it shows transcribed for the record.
3:23
